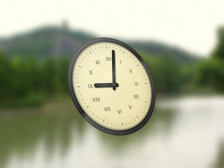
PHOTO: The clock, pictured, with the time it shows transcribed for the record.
9:02
